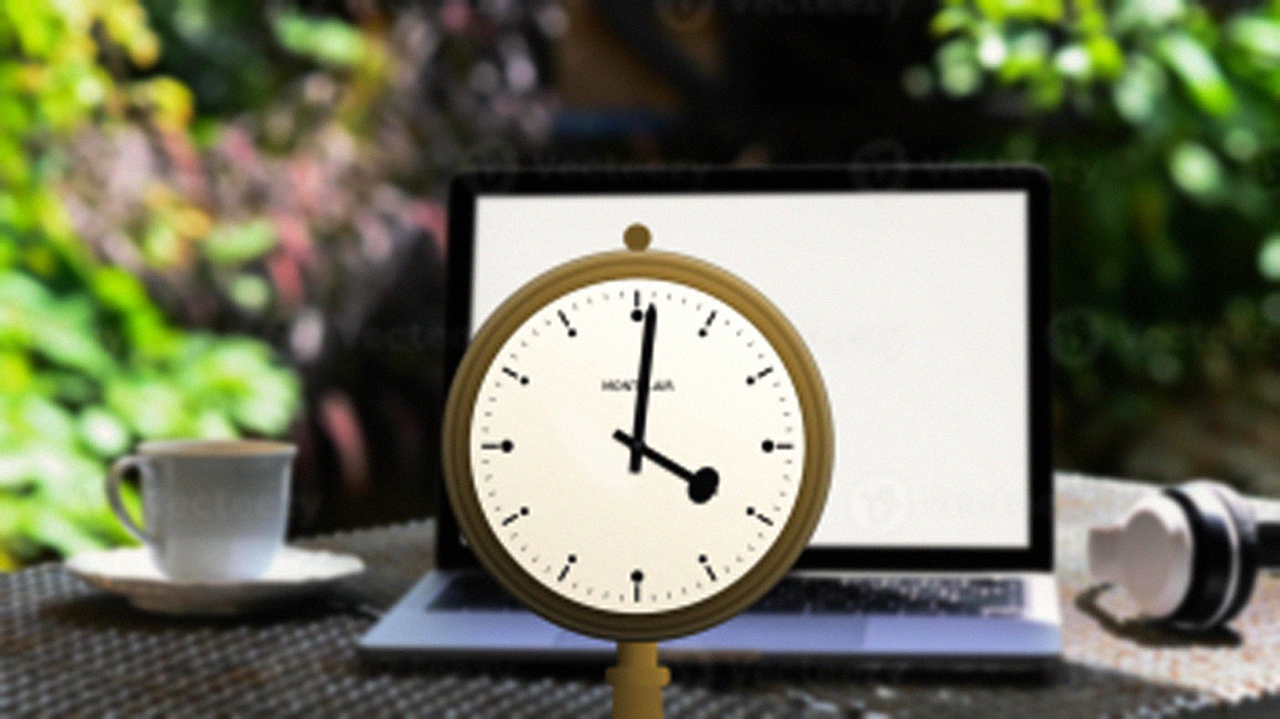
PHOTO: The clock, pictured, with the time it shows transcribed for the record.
4:01
